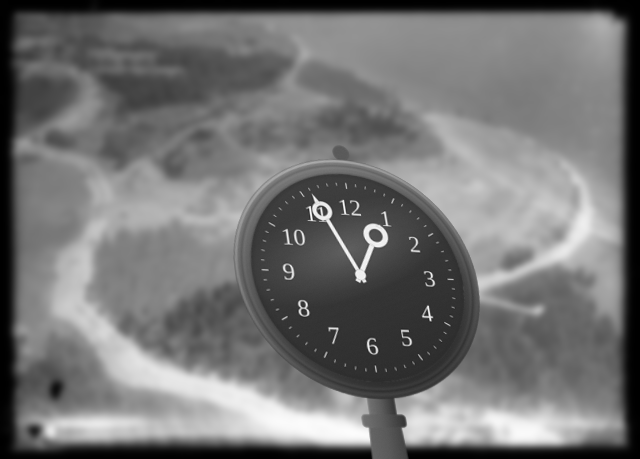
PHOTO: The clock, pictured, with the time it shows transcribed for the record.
12:56
